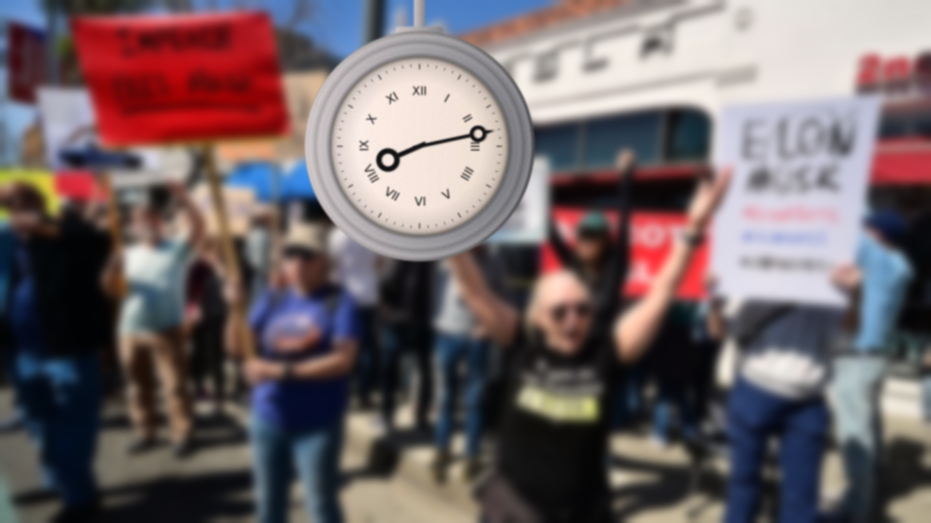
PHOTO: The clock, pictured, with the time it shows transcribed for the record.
8:13
